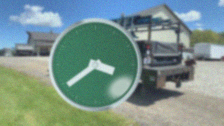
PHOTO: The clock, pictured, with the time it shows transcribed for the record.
3:39
